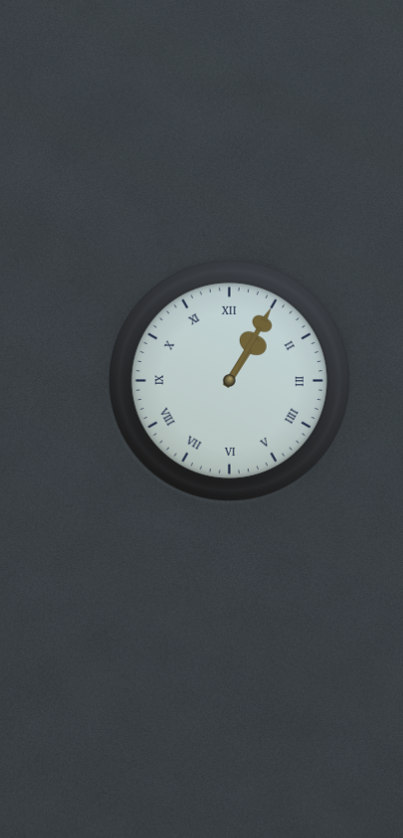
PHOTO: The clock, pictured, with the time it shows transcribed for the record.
1:05
